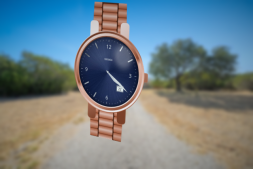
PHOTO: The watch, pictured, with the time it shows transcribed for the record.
4:21
